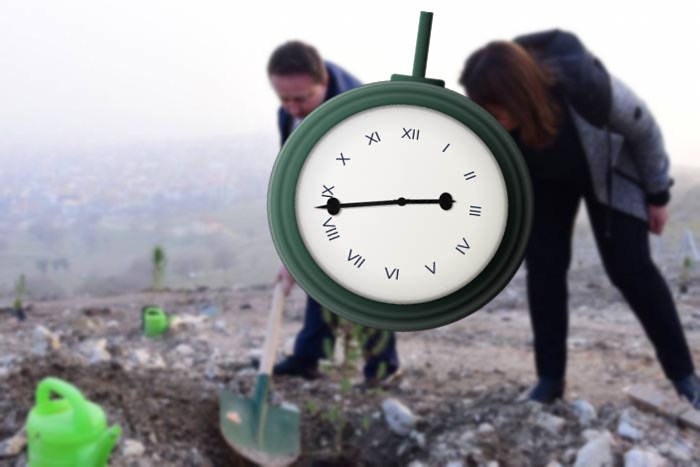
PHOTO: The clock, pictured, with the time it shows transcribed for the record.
2:43
